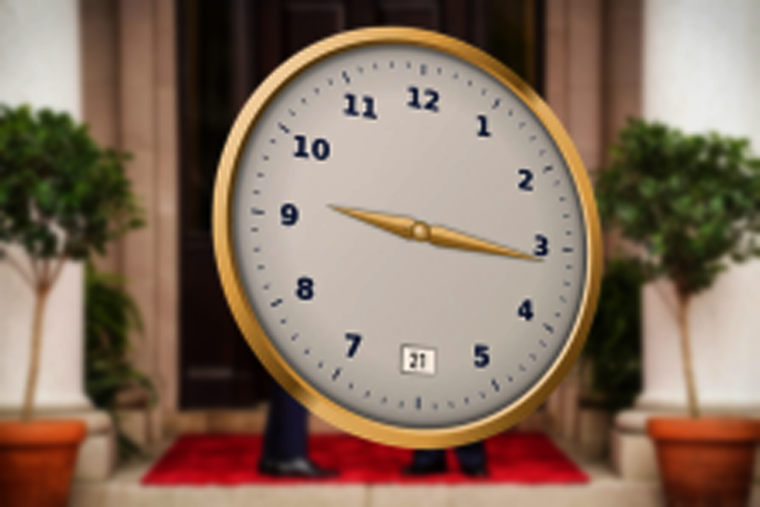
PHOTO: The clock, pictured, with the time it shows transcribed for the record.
9:16
